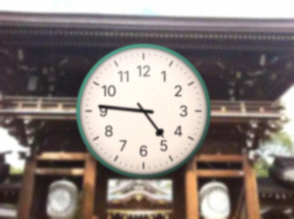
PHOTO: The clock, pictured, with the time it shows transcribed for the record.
4:46
